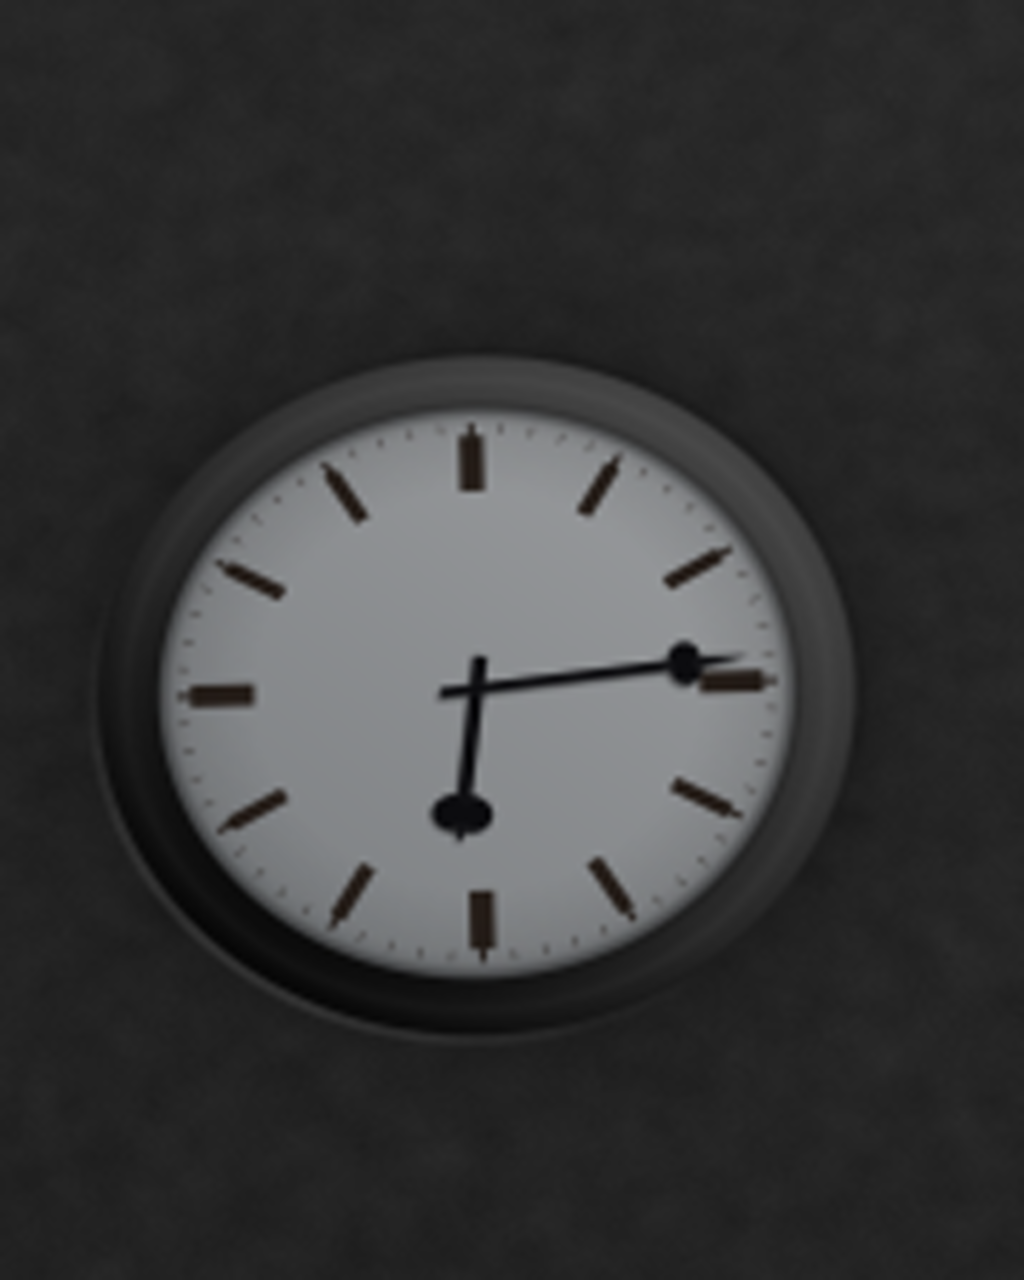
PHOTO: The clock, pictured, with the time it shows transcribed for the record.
6:14
